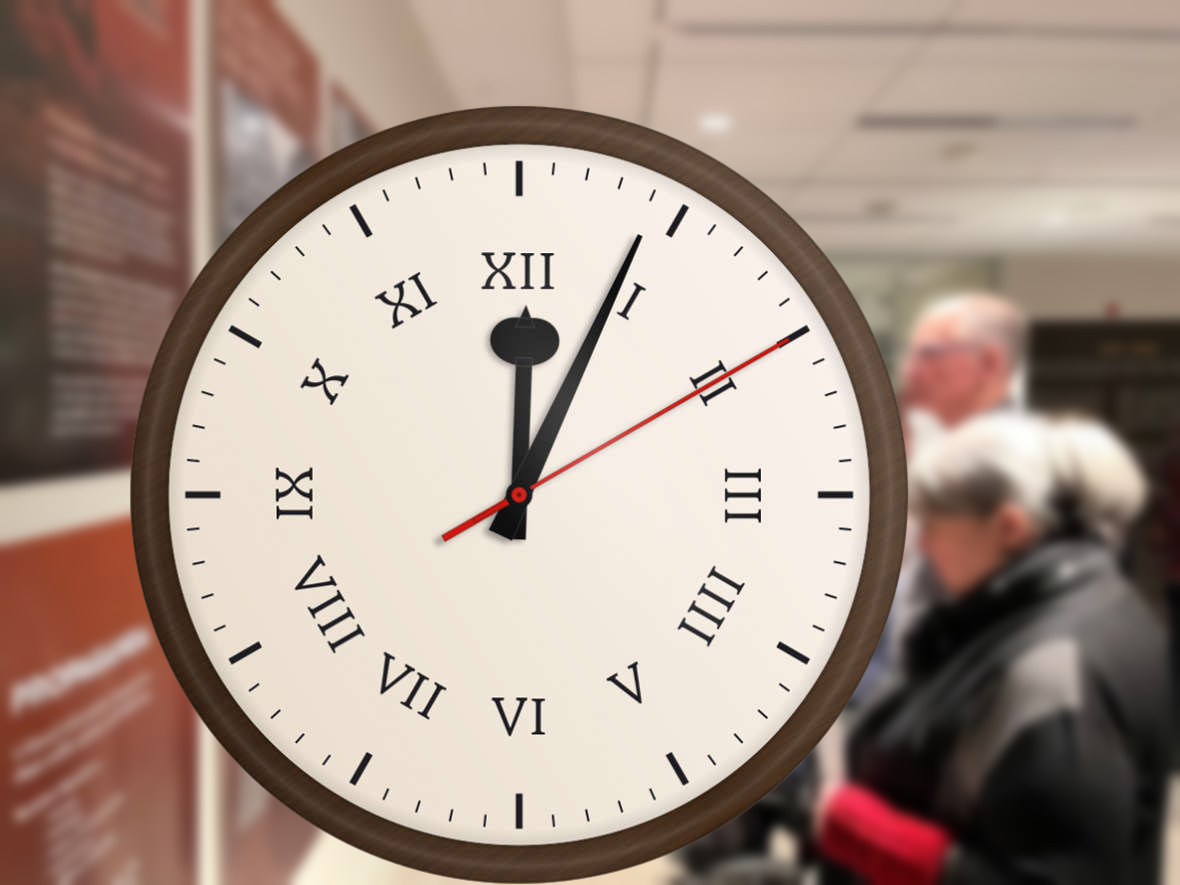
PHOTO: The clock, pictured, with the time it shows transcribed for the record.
12:04:10
